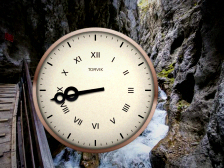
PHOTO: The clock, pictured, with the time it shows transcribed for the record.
8:43
